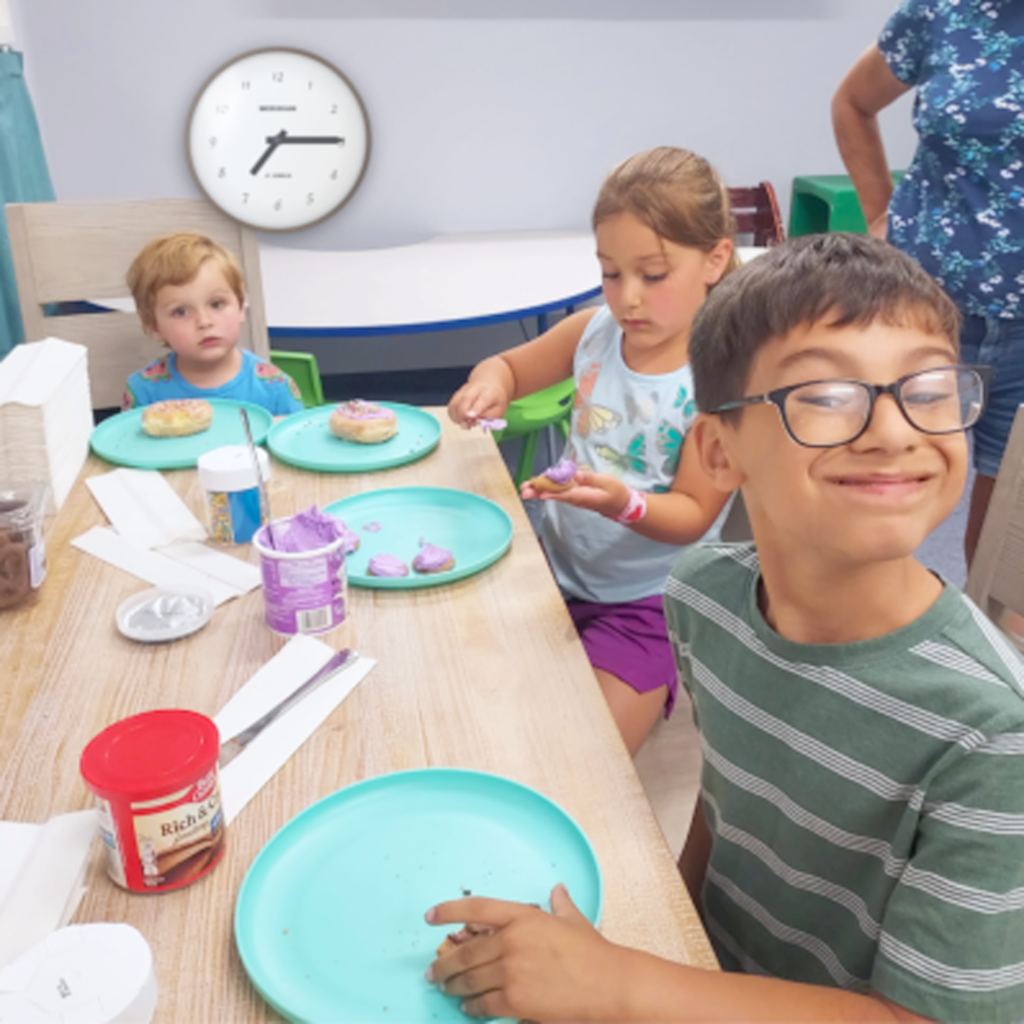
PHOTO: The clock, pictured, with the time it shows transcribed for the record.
7:15
